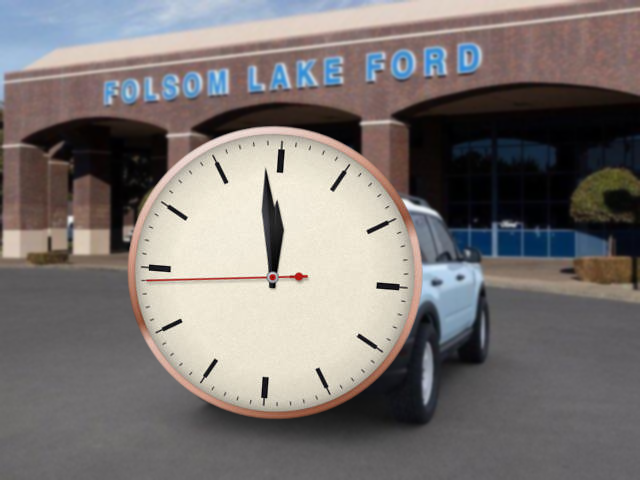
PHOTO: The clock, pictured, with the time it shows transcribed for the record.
11:58:44
